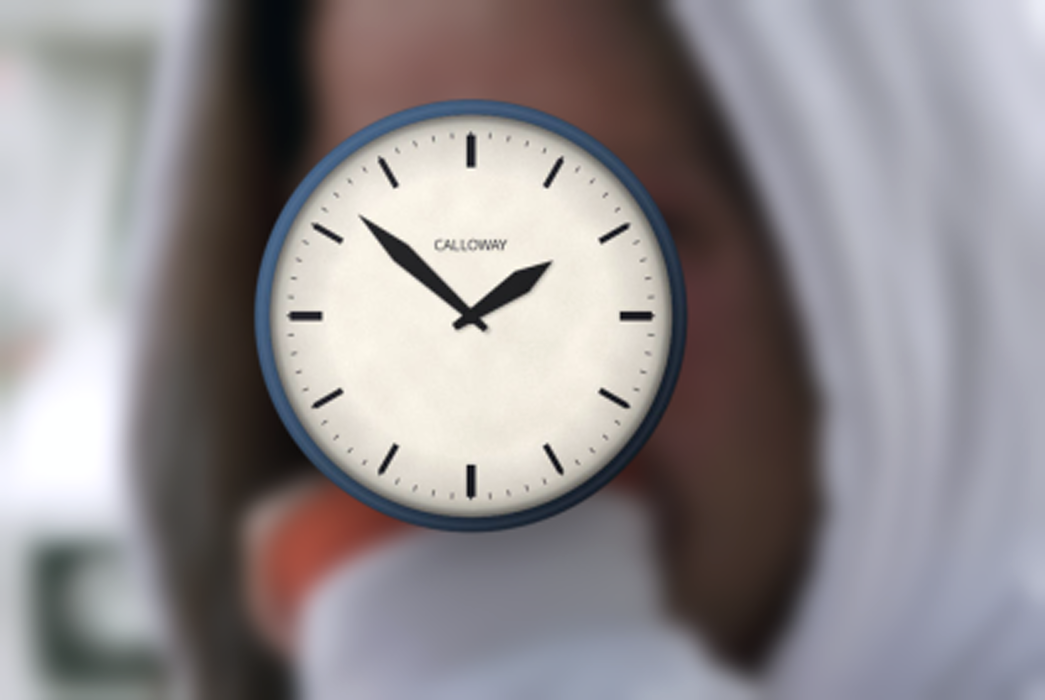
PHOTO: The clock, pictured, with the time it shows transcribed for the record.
1:52
